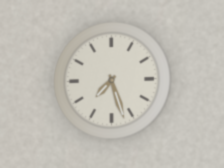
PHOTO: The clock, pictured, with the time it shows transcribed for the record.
7:27
